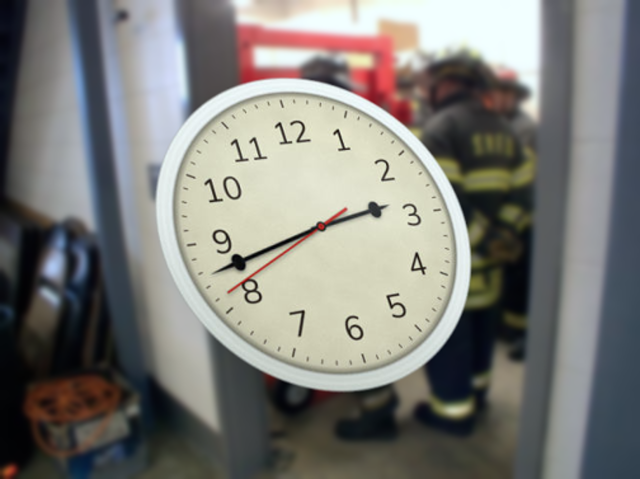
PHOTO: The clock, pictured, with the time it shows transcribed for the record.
2:42:41
